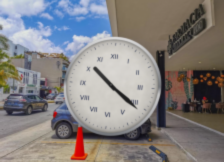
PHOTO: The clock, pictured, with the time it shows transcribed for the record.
10:21
